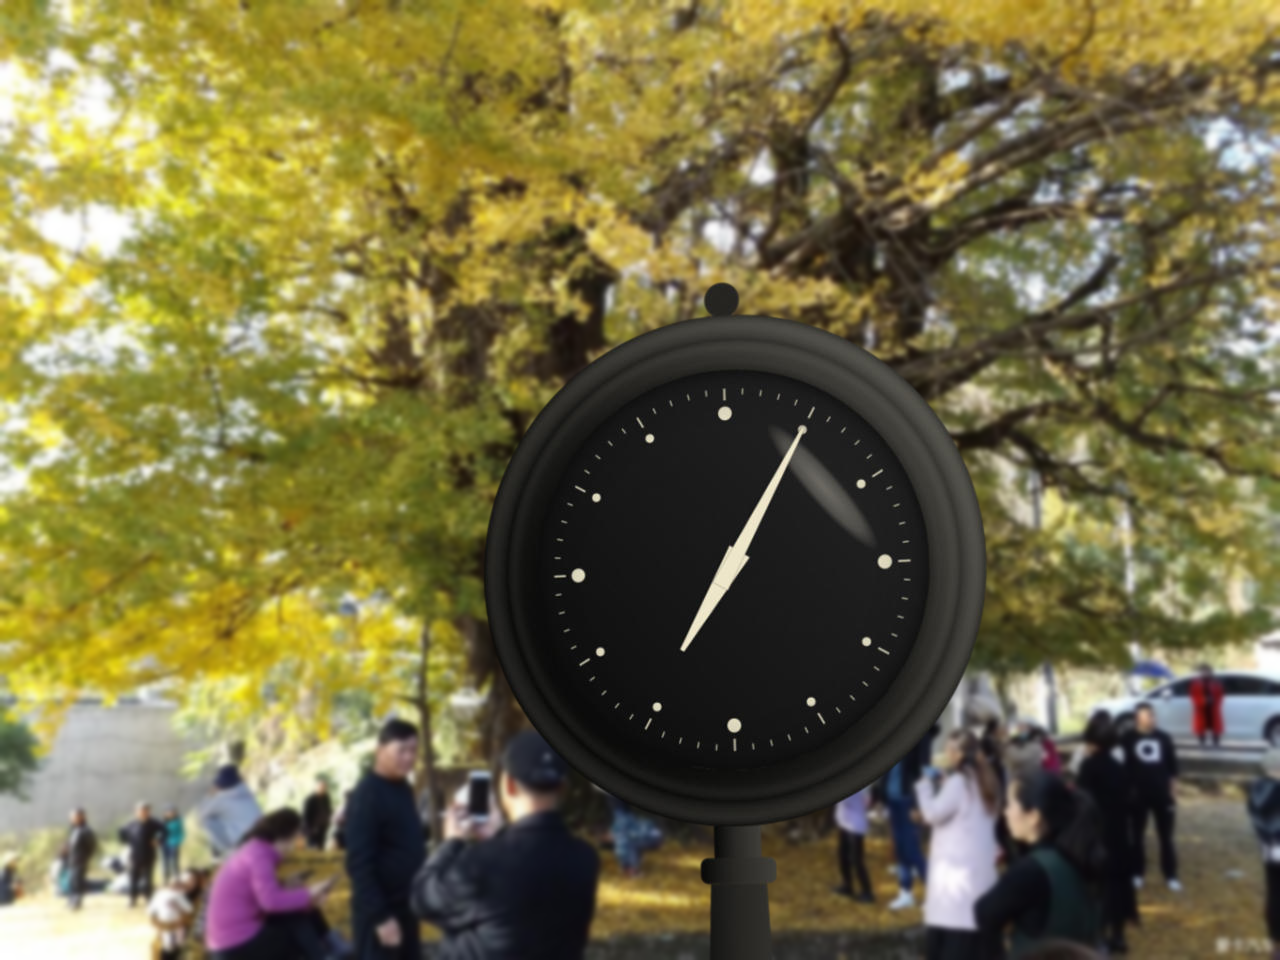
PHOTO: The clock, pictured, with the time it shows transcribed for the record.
7:05
